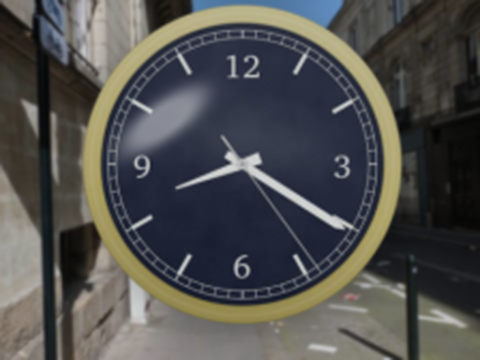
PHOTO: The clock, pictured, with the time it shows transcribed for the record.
8:20:24
